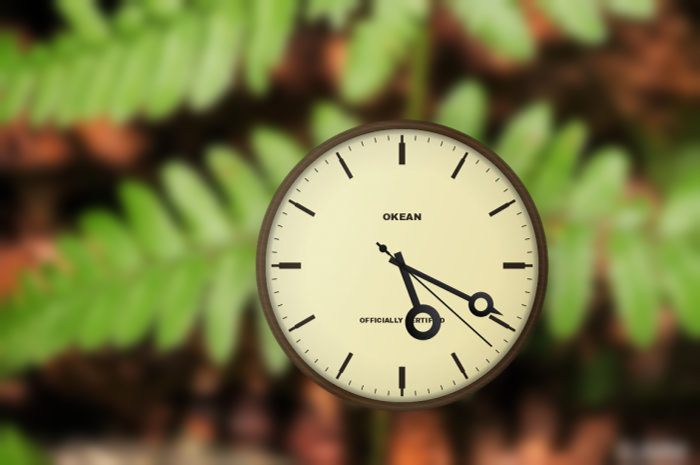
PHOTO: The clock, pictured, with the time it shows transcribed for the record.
5:19:22
